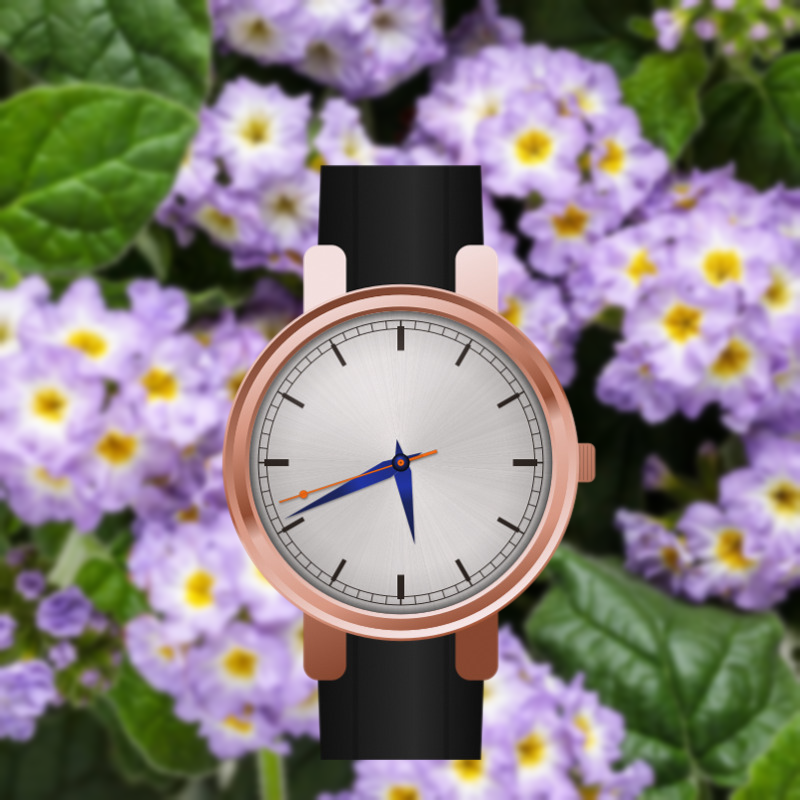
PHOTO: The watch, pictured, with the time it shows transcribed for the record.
5:40:42
